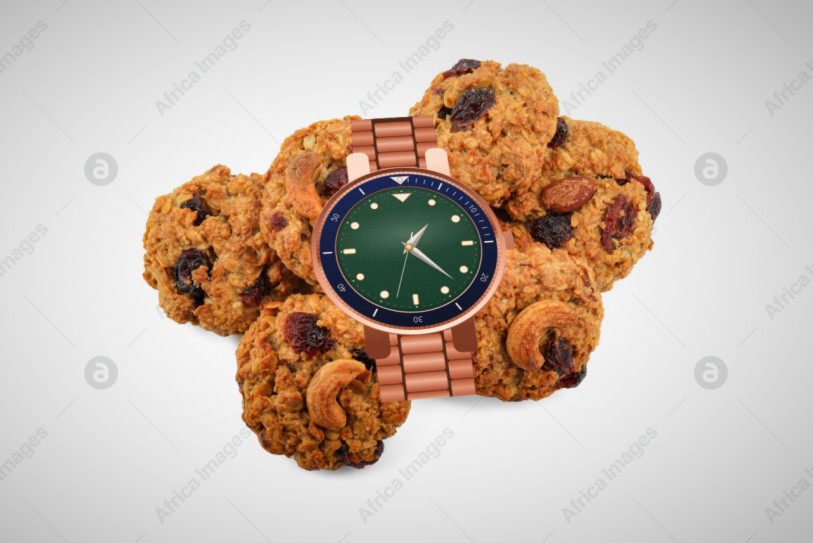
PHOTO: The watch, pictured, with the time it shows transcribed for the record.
1:22:33
